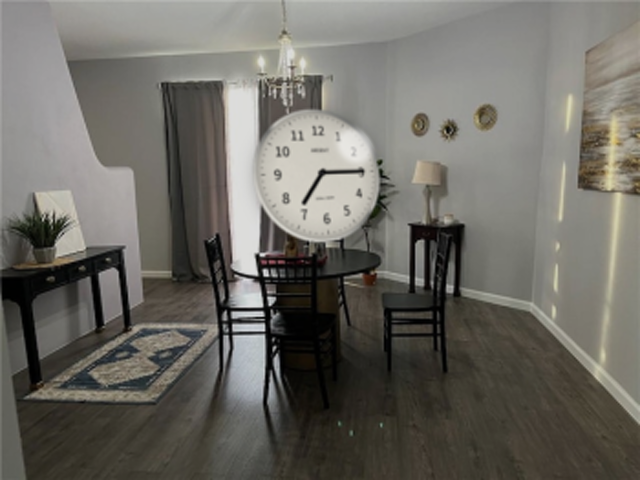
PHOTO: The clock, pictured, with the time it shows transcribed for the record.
7:15
